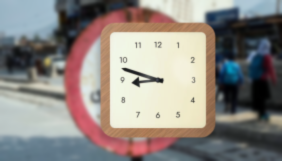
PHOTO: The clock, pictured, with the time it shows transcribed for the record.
8:48
